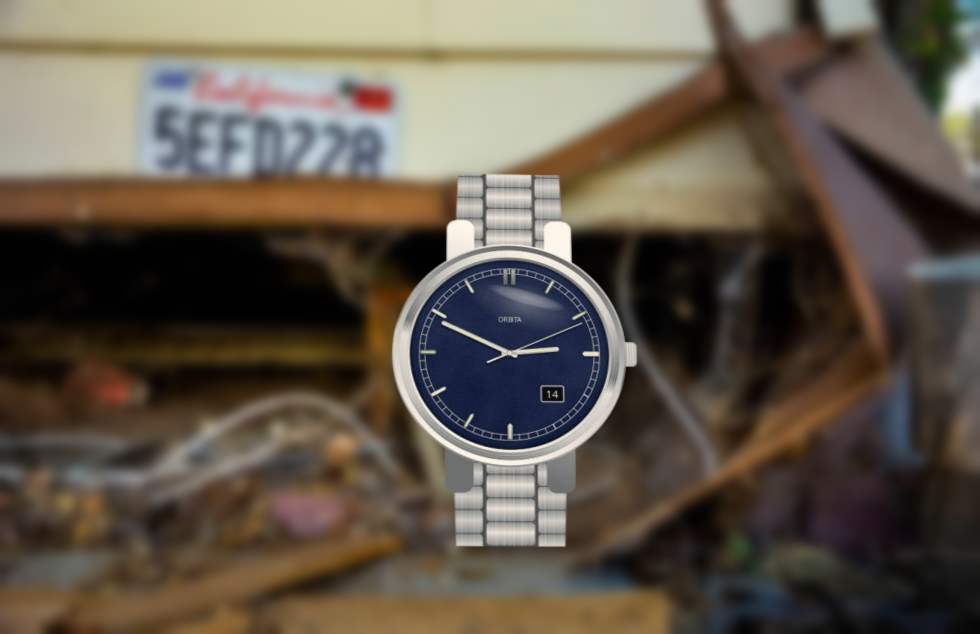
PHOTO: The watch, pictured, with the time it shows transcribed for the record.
2:49:11
